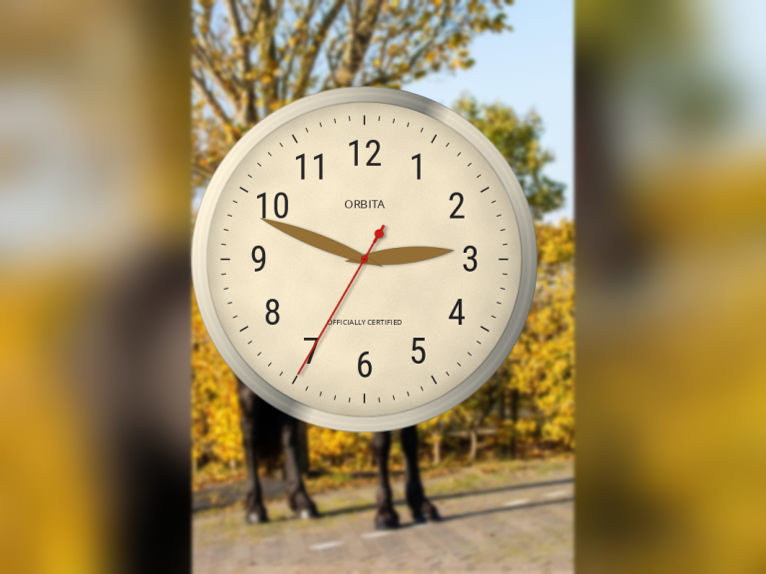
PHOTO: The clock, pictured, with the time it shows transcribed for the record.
2:48:35
